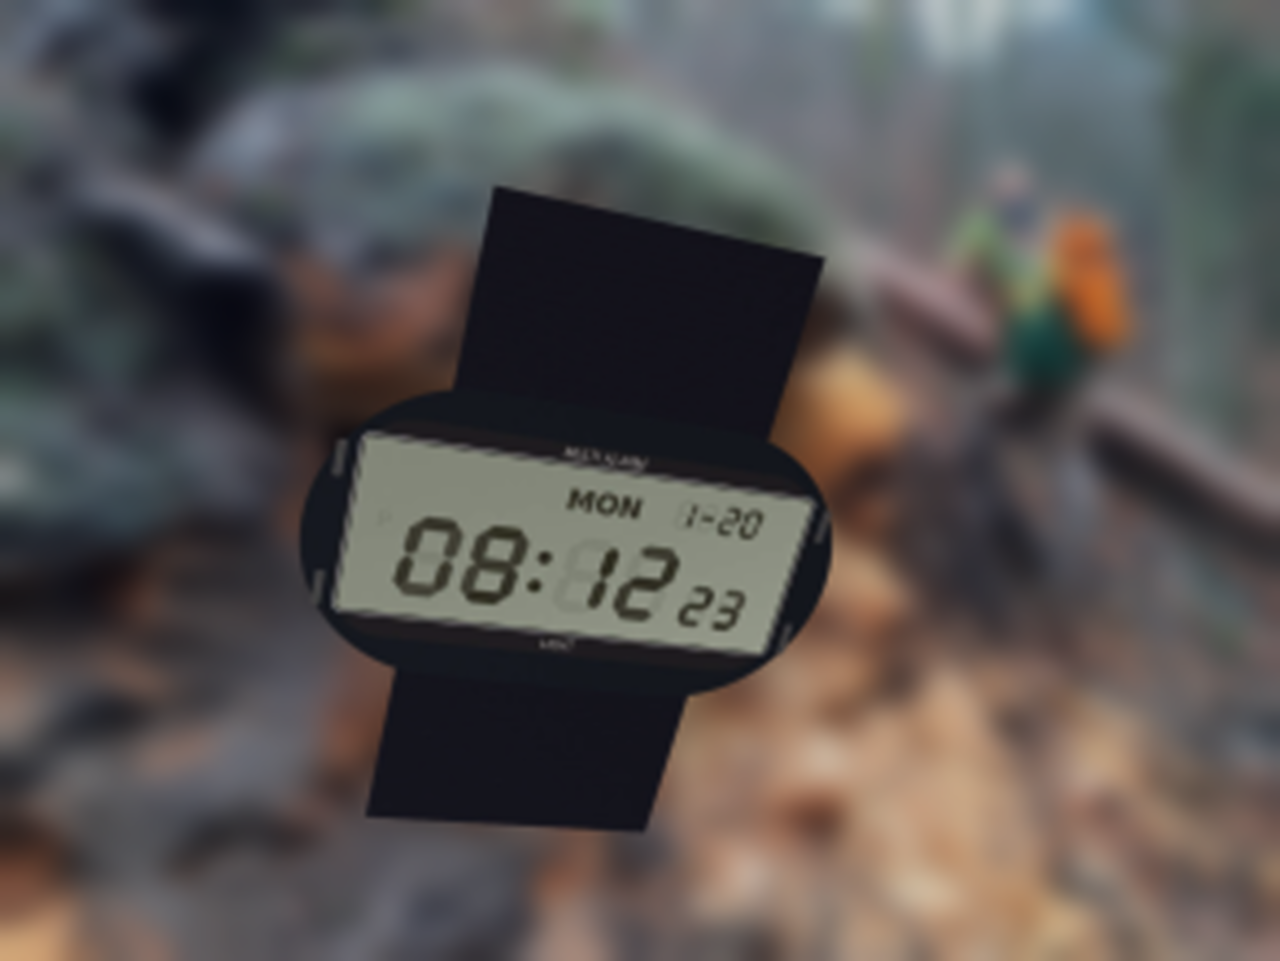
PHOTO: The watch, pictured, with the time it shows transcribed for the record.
8:12:23
